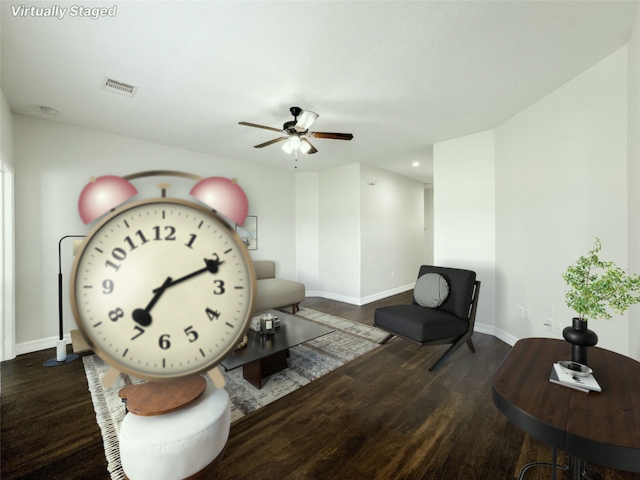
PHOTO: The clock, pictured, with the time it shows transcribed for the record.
7:11
